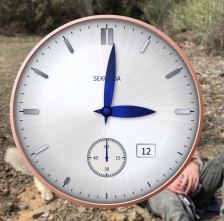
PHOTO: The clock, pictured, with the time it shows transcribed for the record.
3:01
